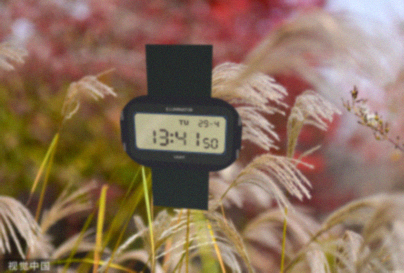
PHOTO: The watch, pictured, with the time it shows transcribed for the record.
13:41:50
